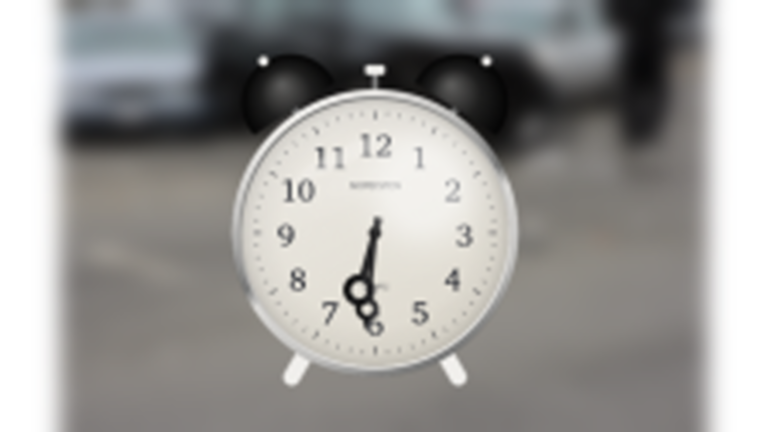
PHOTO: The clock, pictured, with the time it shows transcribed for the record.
6:31
